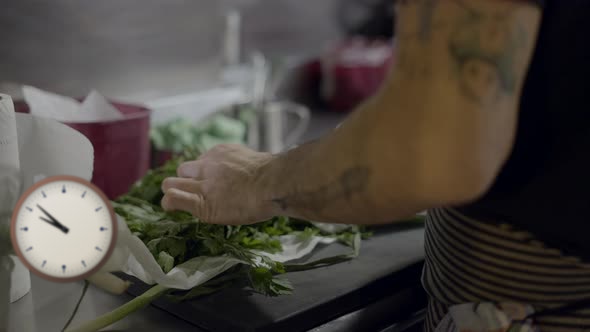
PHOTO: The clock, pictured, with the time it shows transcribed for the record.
9:52
